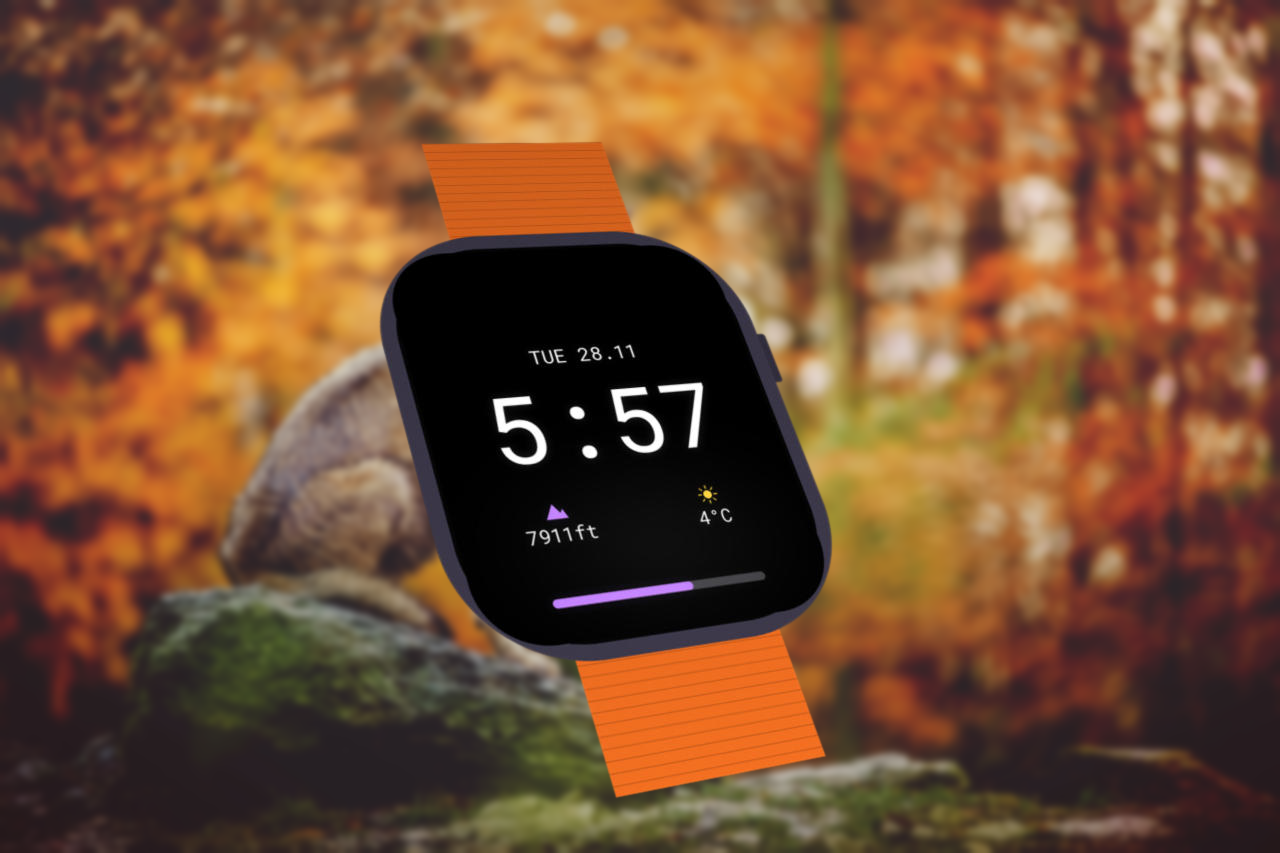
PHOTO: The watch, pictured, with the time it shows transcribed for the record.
5:57
